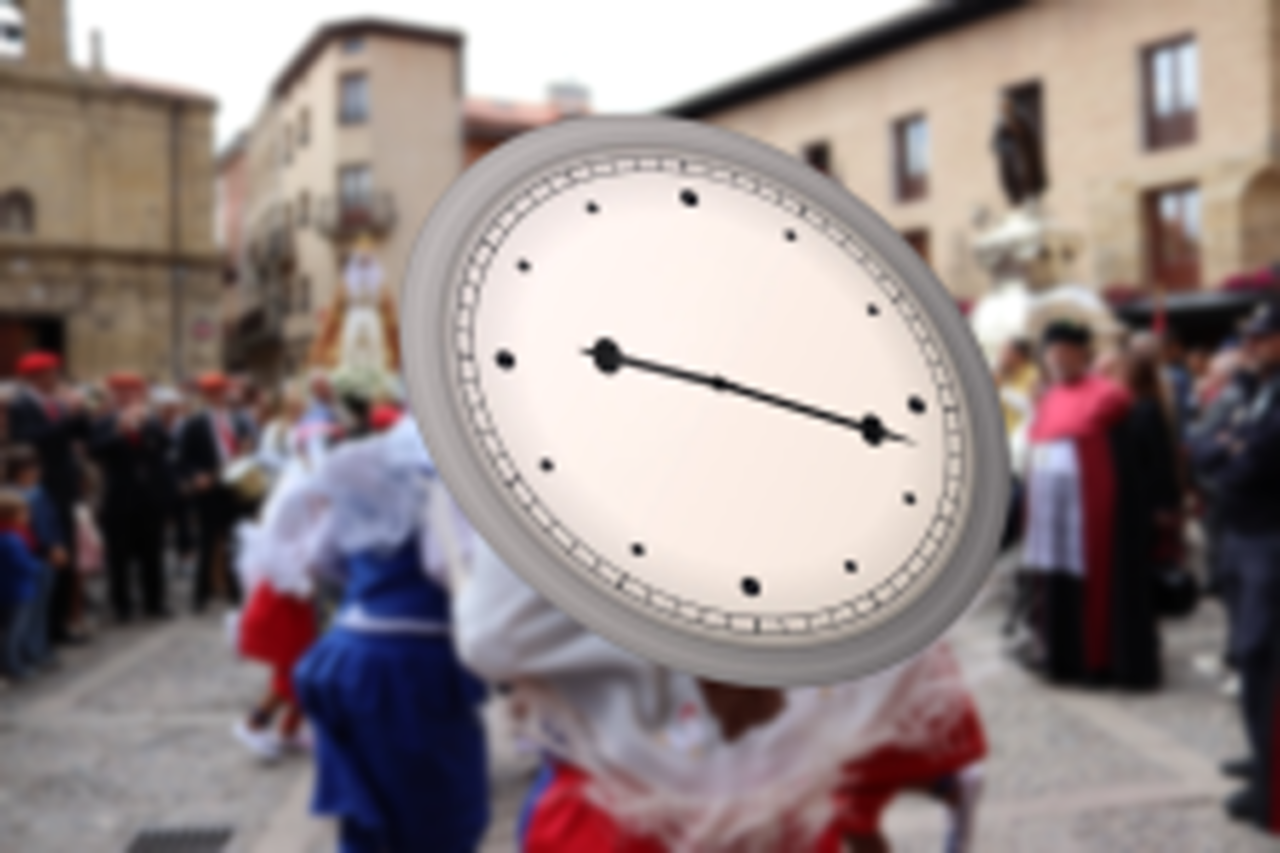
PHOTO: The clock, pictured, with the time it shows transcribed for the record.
9:17
